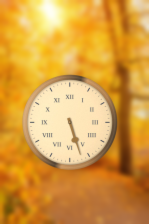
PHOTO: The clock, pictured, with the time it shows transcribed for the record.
5:27
